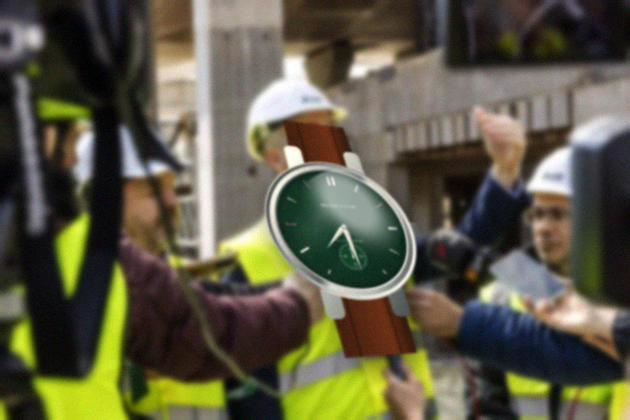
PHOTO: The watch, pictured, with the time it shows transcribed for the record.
7:29
